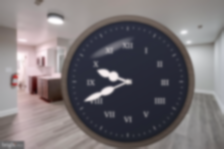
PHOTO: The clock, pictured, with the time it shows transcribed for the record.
9:41
